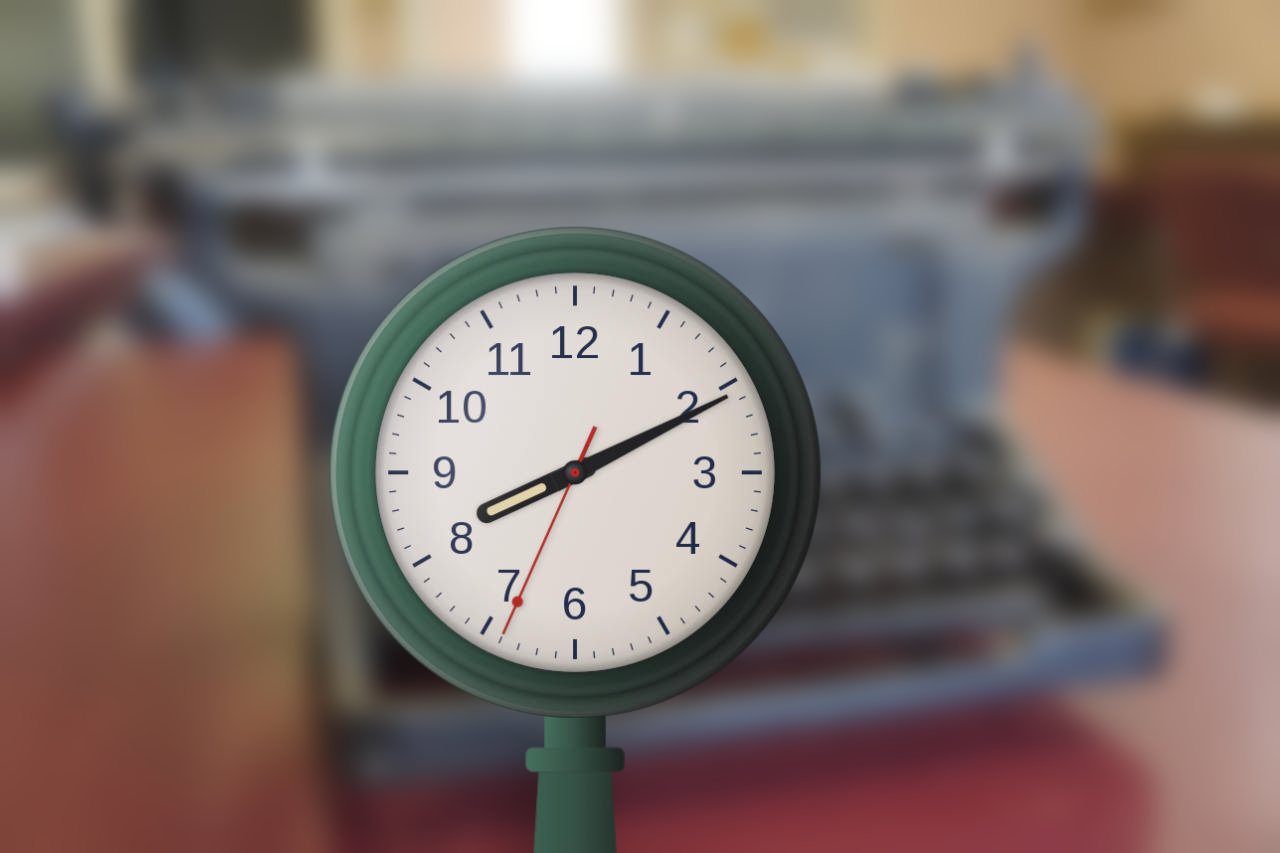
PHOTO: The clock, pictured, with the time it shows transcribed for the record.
8:10:34
